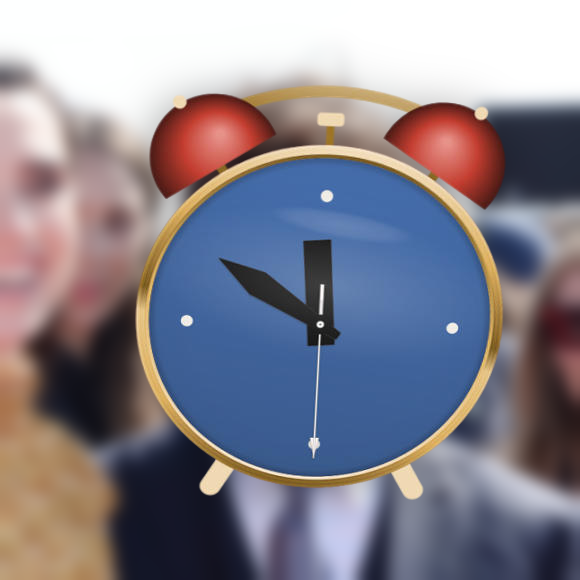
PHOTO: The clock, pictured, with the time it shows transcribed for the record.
11:50:30
